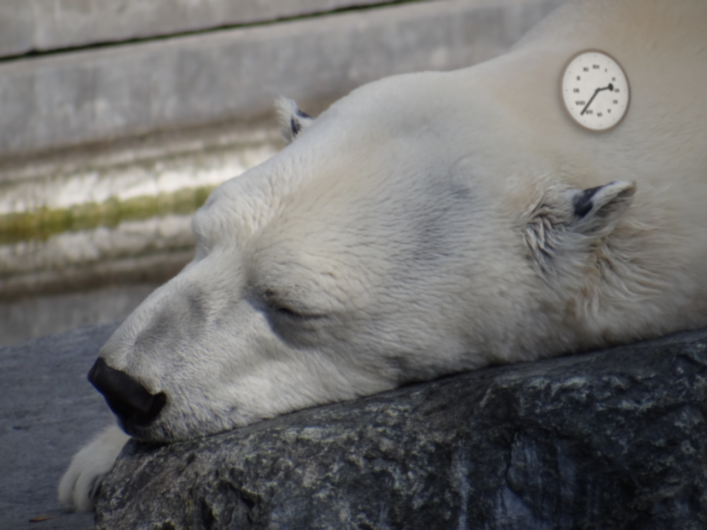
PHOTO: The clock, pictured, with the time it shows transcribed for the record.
2:37
